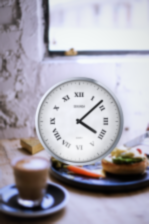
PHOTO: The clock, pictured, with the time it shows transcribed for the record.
4:08
